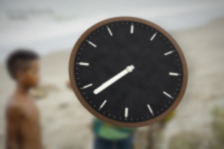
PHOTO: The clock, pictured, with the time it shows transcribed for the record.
7:38
